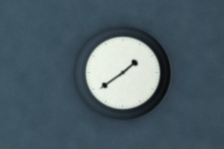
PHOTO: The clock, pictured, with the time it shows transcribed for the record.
1:39
